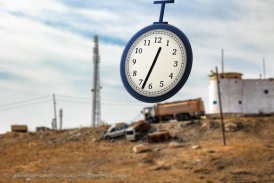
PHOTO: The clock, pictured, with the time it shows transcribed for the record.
12:33
